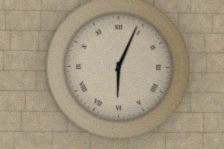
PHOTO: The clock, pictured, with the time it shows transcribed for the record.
6:04
